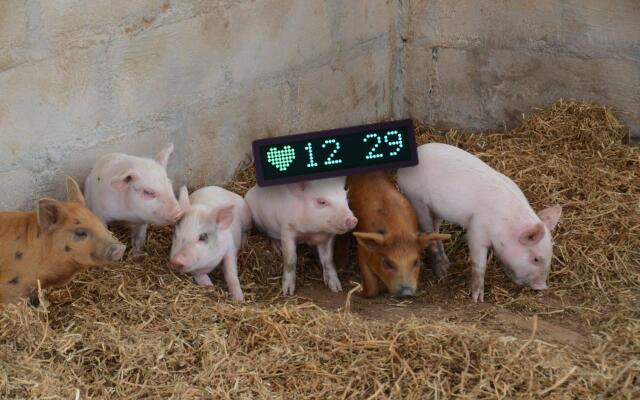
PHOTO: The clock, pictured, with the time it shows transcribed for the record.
12:29
